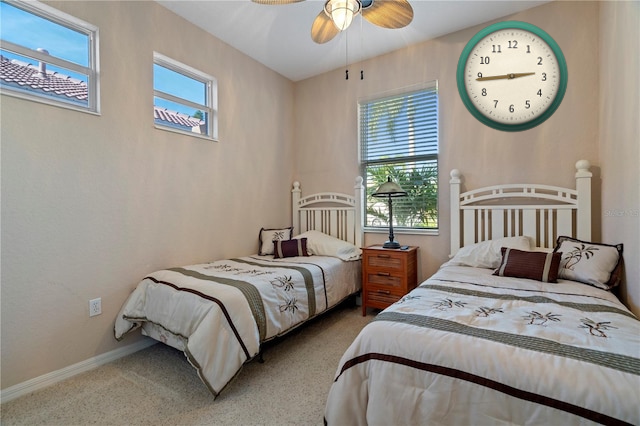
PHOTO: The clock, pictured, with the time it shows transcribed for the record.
2:44
